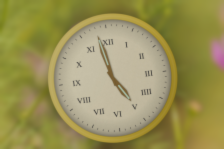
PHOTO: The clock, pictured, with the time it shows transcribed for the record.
4:58
